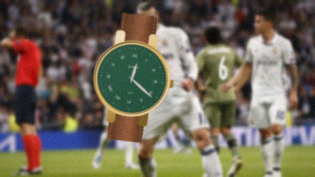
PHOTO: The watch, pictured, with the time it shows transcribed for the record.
12:21
